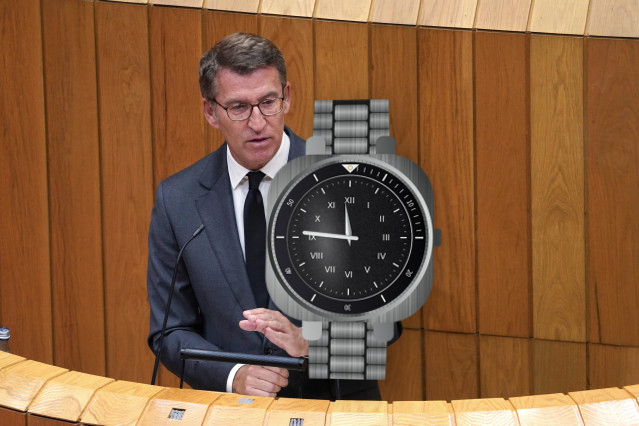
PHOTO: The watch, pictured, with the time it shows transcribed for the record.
11:46
